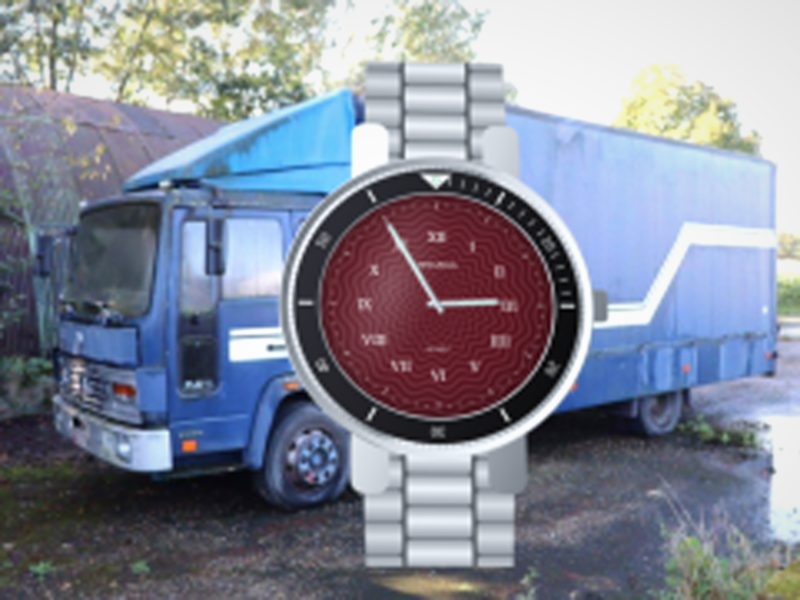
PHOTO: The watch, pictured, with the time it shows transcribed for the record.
2:55
